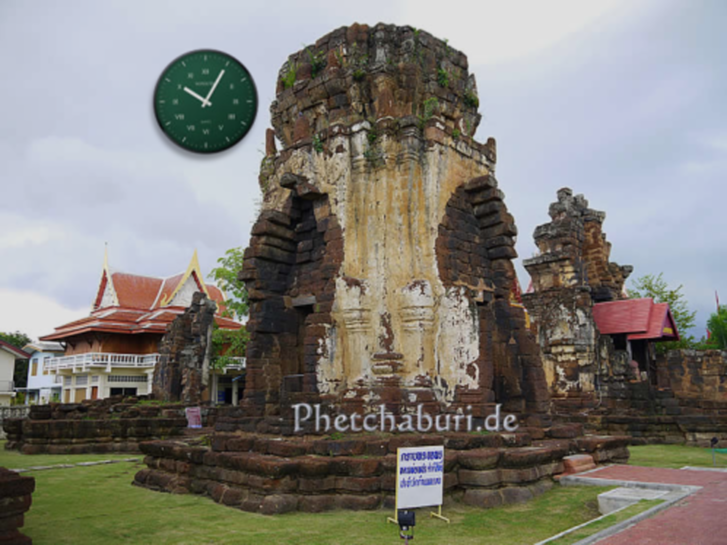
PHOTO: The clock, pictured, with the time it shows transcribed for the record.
10:05
